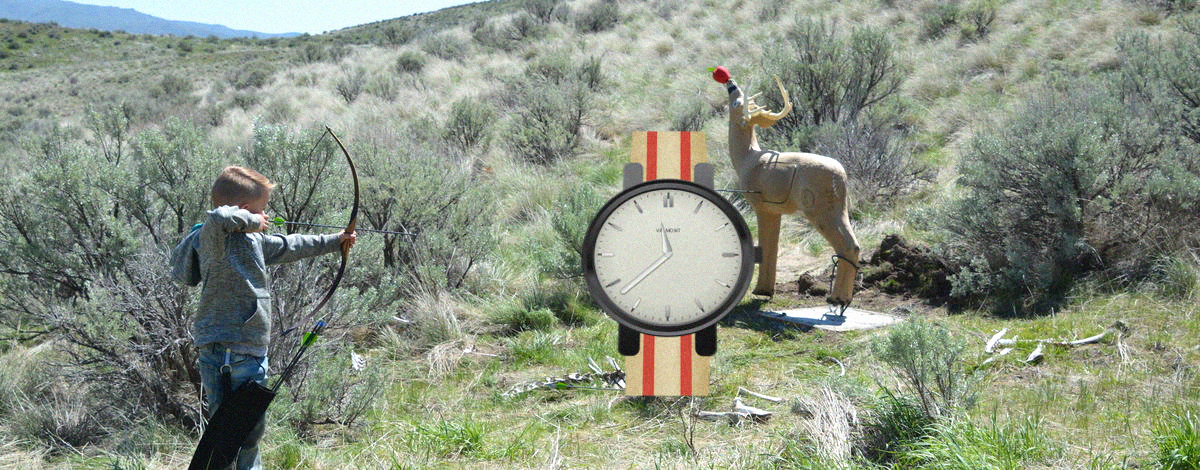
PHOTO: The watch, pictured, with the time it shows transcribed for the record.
11:38
